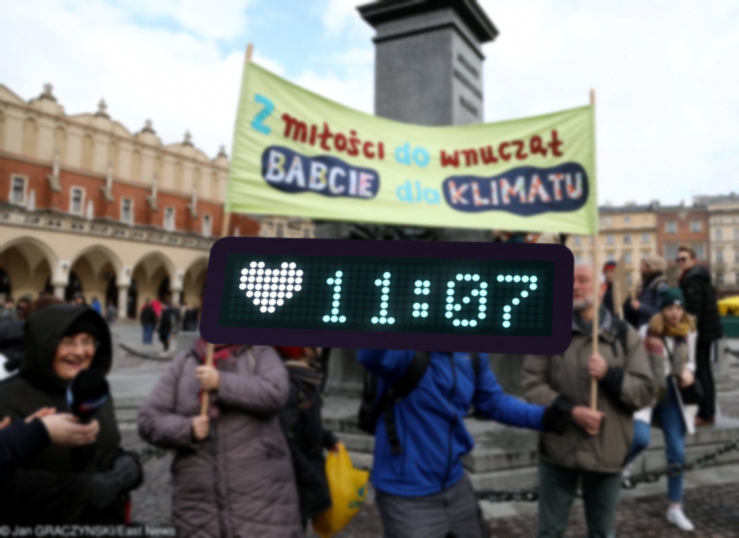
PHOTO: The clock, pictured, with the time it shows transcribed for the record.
11:07
